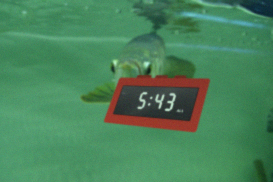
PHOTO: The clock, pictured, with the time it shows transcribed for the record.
5:43
